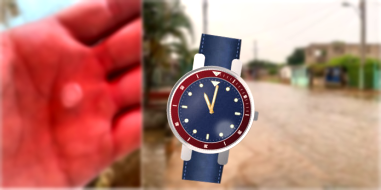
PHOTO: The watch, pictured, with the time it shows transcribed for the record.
11:01
